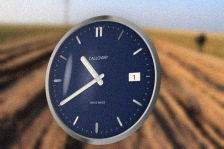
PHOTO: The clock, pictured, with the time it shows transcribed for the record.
10:40
